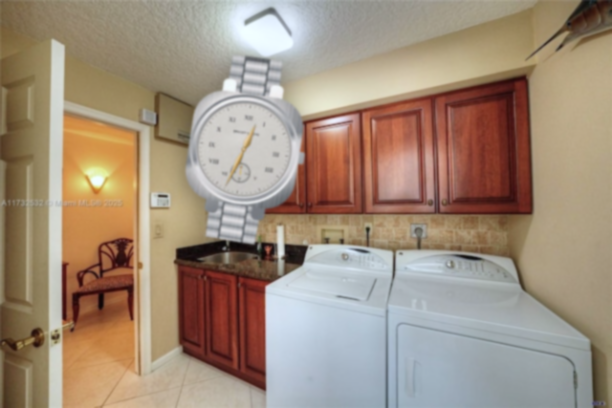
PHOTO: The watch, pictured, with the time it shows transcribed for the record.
12:33
